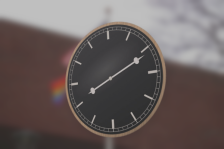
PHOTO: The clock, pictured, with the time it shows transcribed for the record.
8:11
